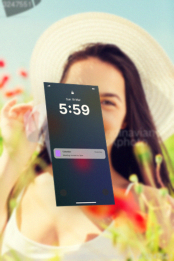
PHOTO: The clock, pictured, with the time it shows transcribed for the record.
5:59
